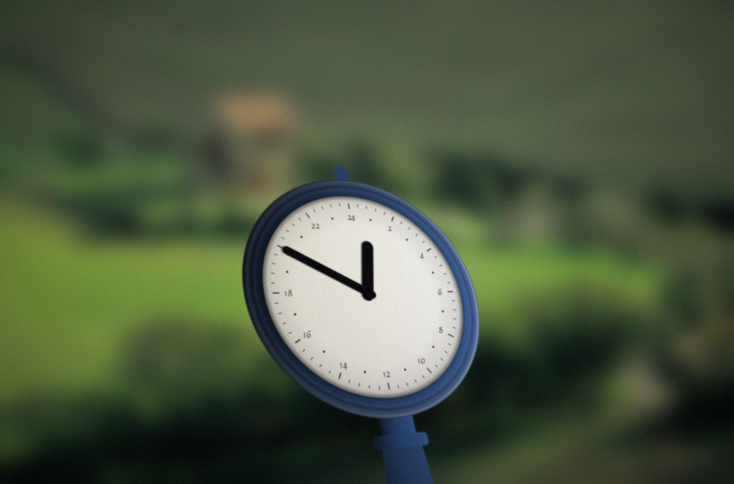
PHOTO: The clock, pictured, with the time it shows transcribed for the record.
0:50
